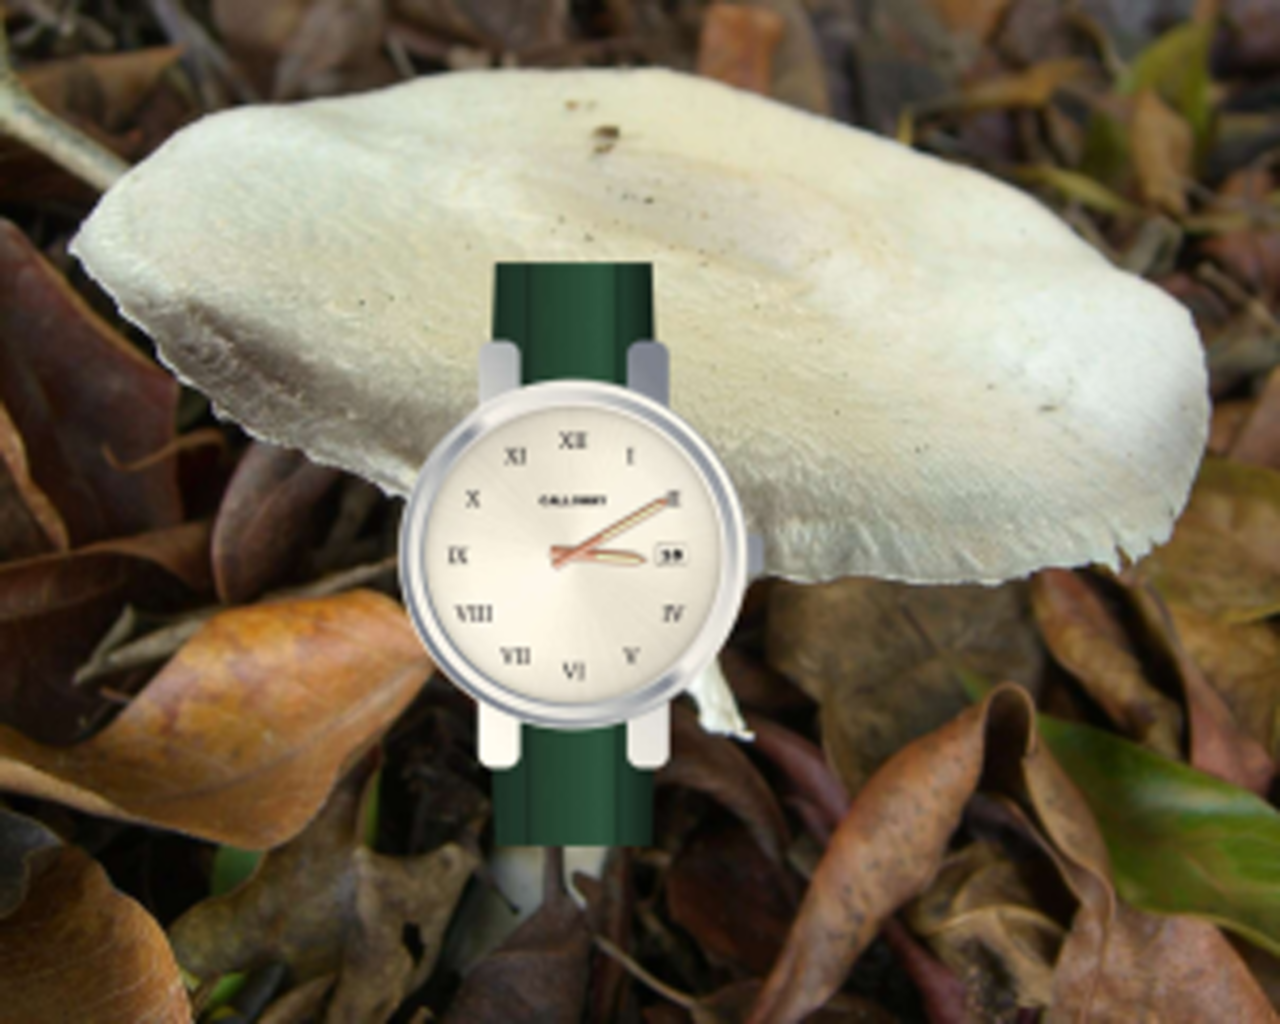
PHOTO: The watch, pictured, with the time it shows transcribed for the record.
3:10
